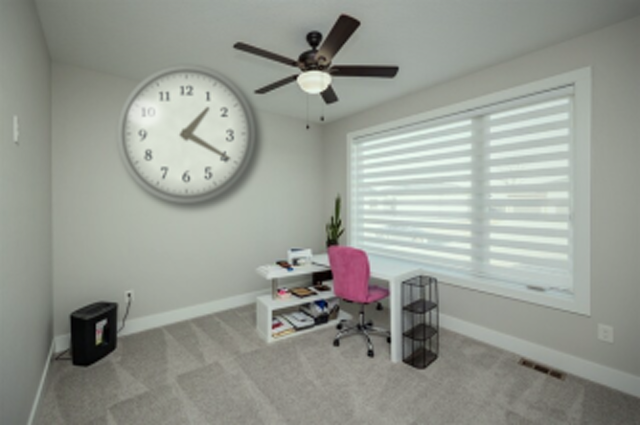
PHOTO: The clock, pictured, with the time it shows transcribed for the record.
1:20
